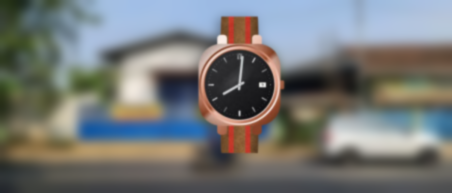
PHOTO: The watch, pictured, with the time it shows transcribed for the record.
8:01
